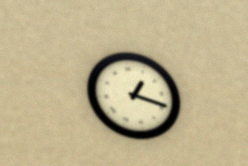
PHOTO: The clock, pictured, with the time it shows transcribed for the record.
1:19
